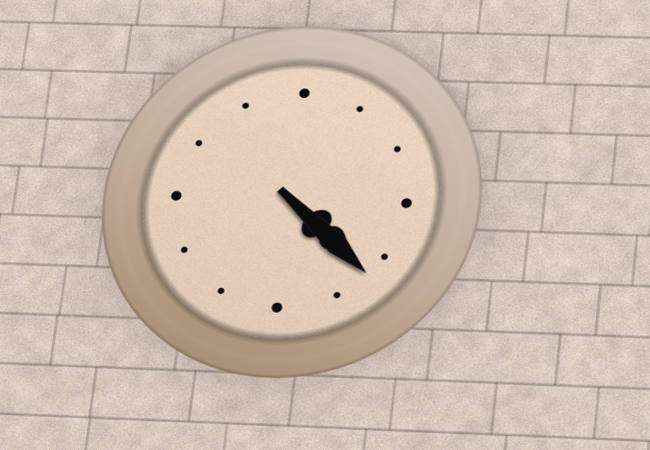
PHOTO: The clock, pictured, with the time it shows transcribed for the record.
4:22
